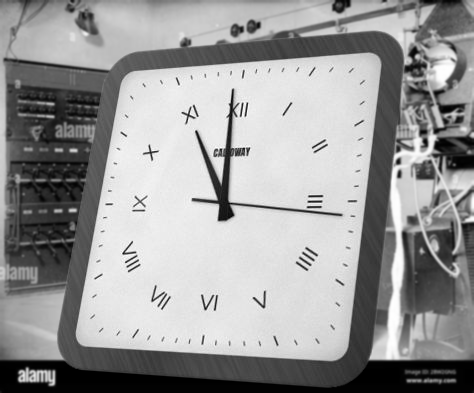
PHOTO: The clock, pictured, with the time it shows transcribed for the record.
10:59:16
